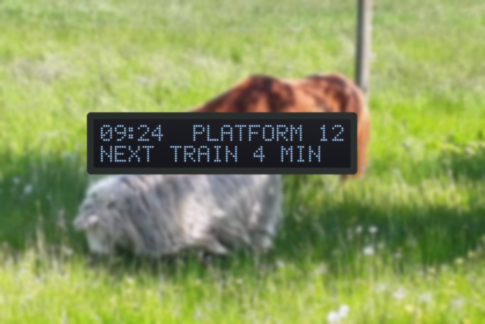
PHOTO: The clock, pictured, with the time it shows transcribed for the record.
9:24
